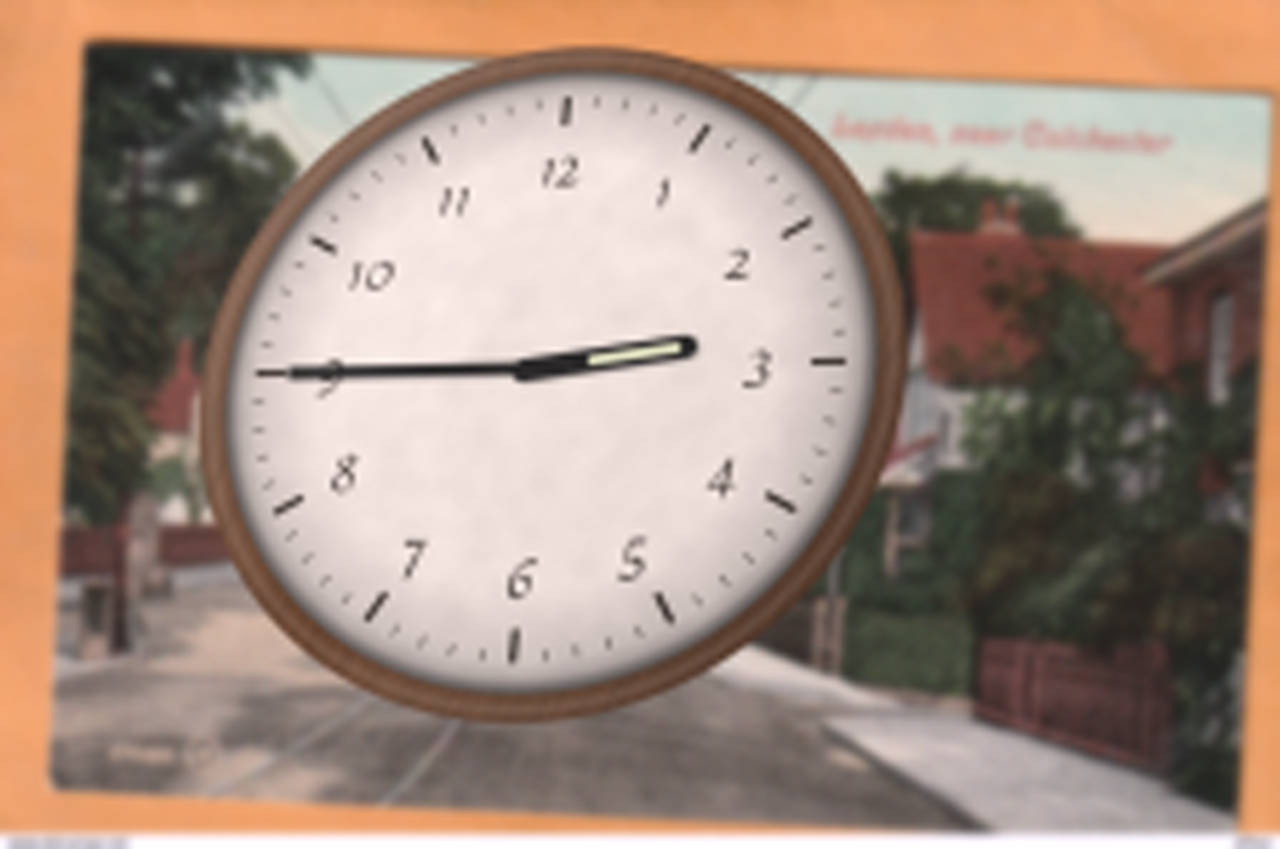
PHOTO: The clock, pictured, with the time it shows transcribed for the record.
2:45
